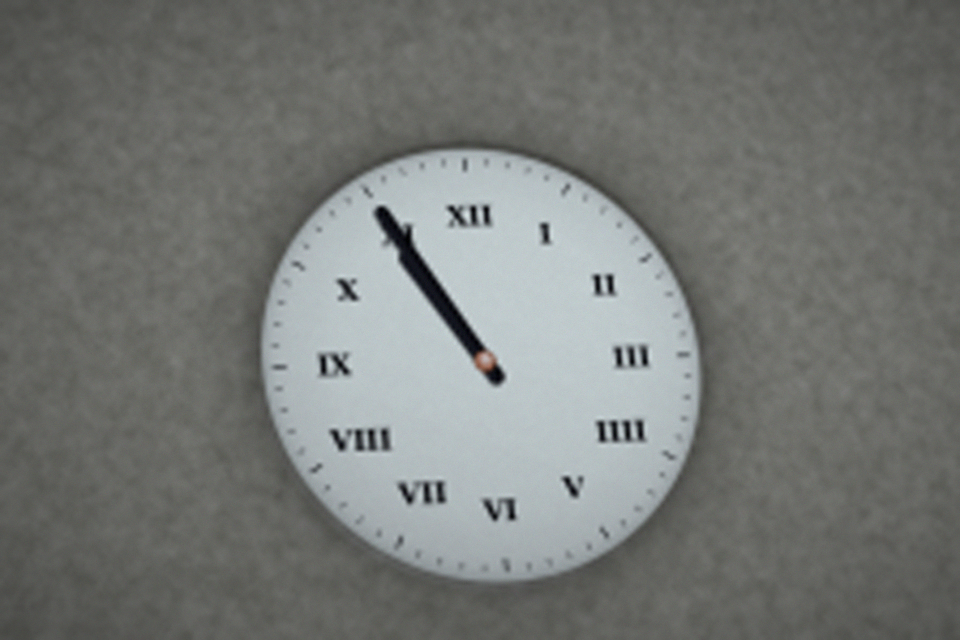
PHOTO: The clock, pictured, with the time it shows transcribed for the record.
10:55
